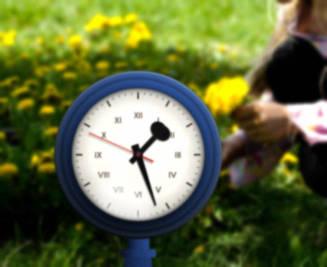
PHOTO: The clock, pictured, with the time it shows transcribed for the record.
1:26:49
